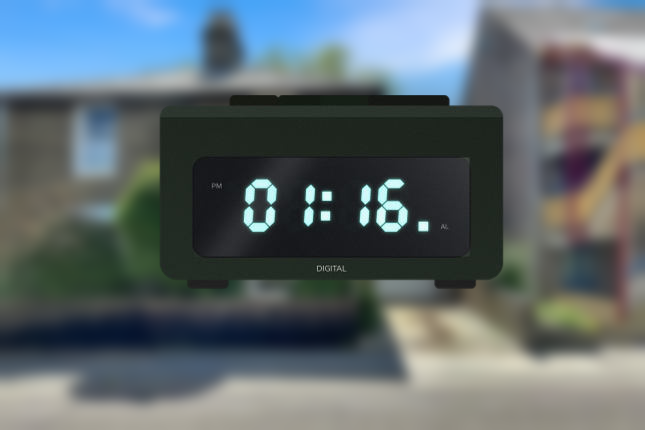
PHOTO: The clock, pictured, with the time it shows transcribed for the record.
1:16
